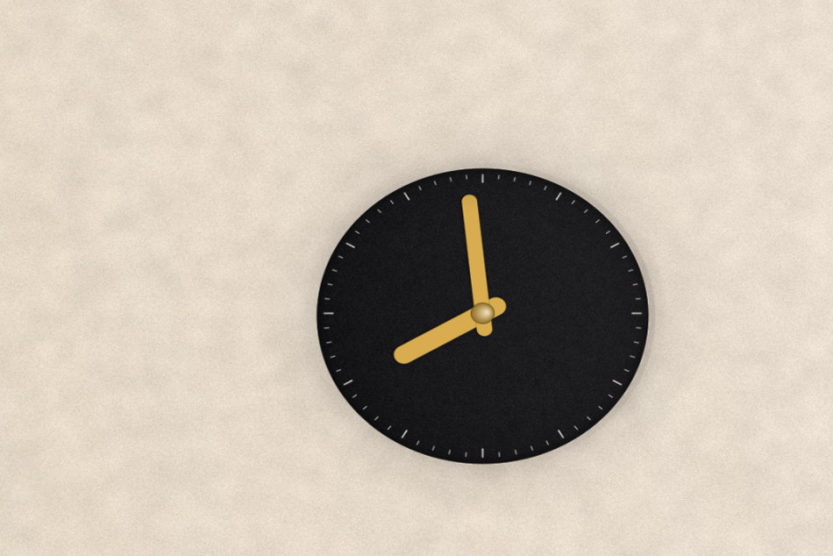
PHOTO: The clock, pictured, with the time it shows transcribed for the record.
7:59
